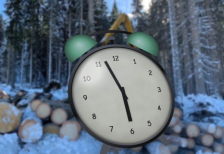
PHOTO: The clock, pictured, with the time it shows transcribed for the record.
5:57
